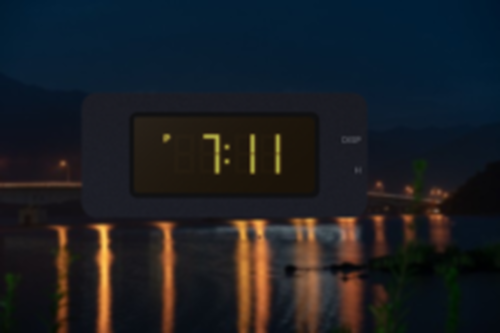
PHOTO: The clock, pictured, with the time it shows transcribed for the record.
7:11
